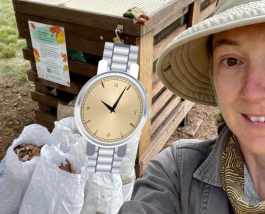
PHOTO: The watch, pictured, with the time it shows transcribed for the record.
10:04
